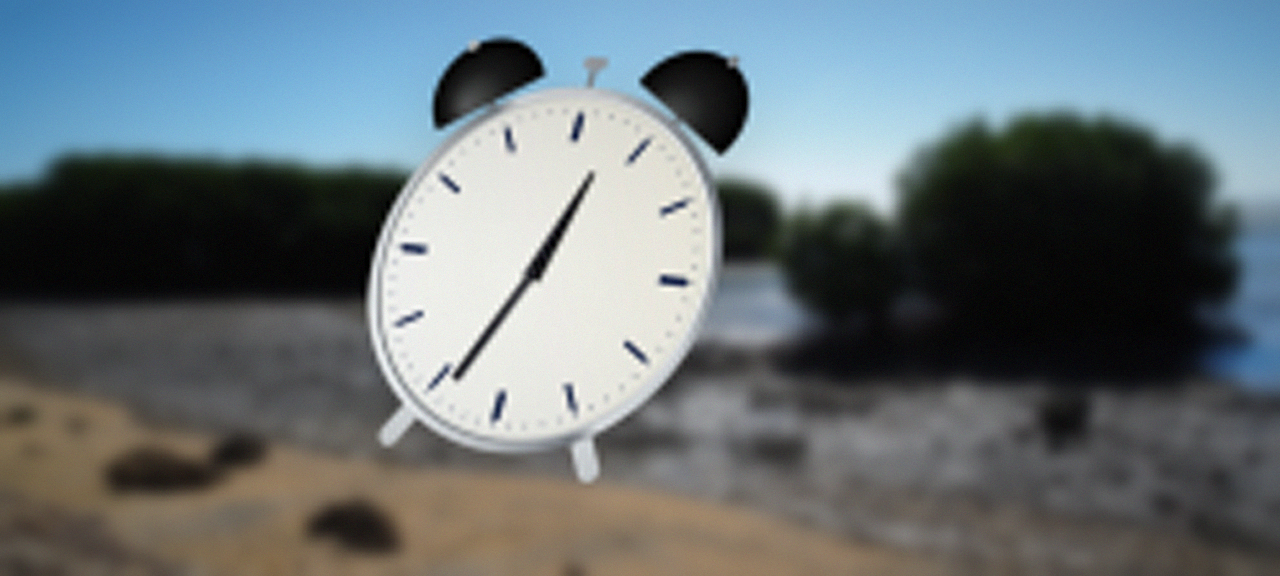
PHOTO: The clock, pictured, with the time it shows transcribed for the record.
12:34
